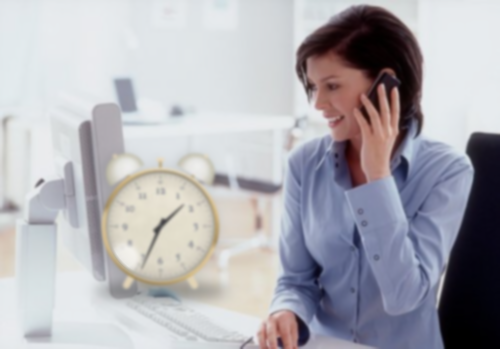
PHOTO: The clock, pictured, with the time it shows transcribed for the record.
1:34
